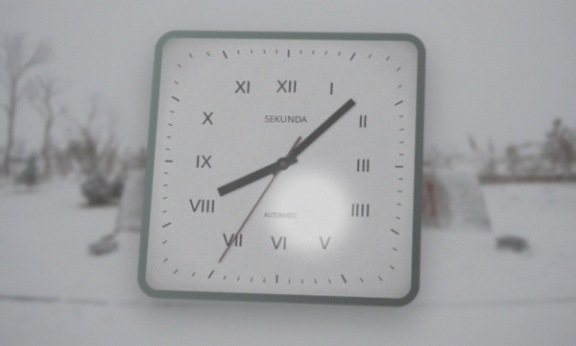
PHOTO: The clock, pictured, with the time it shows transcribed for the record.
8:07:35
